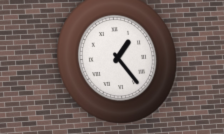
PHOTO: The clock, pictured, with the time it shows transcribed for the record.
1:24
